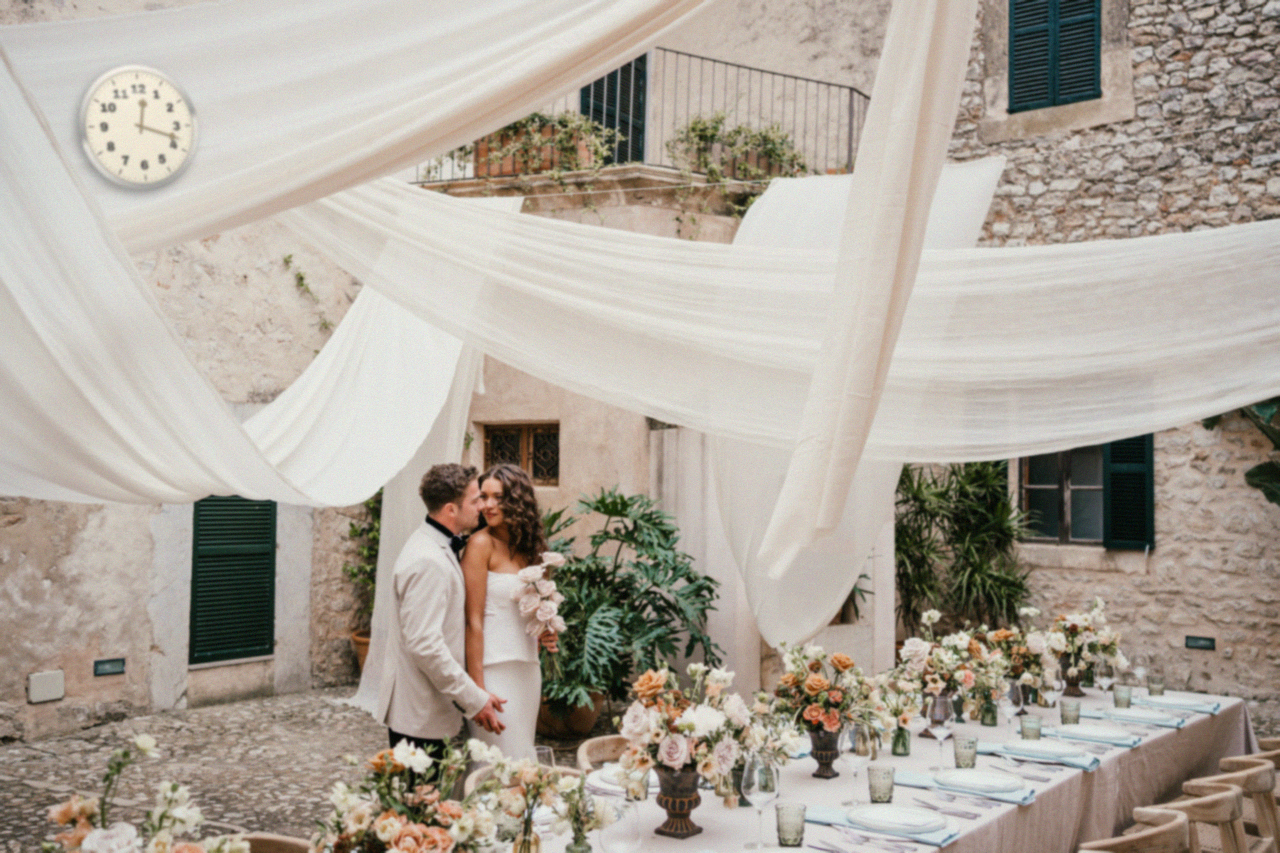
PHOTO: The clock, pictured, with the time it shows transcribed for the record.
12:18
